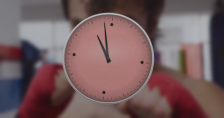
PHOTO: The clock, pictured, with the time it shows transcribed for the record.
10:58
